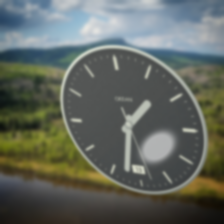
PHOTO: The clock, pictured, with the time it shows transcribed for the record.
1:32:28
